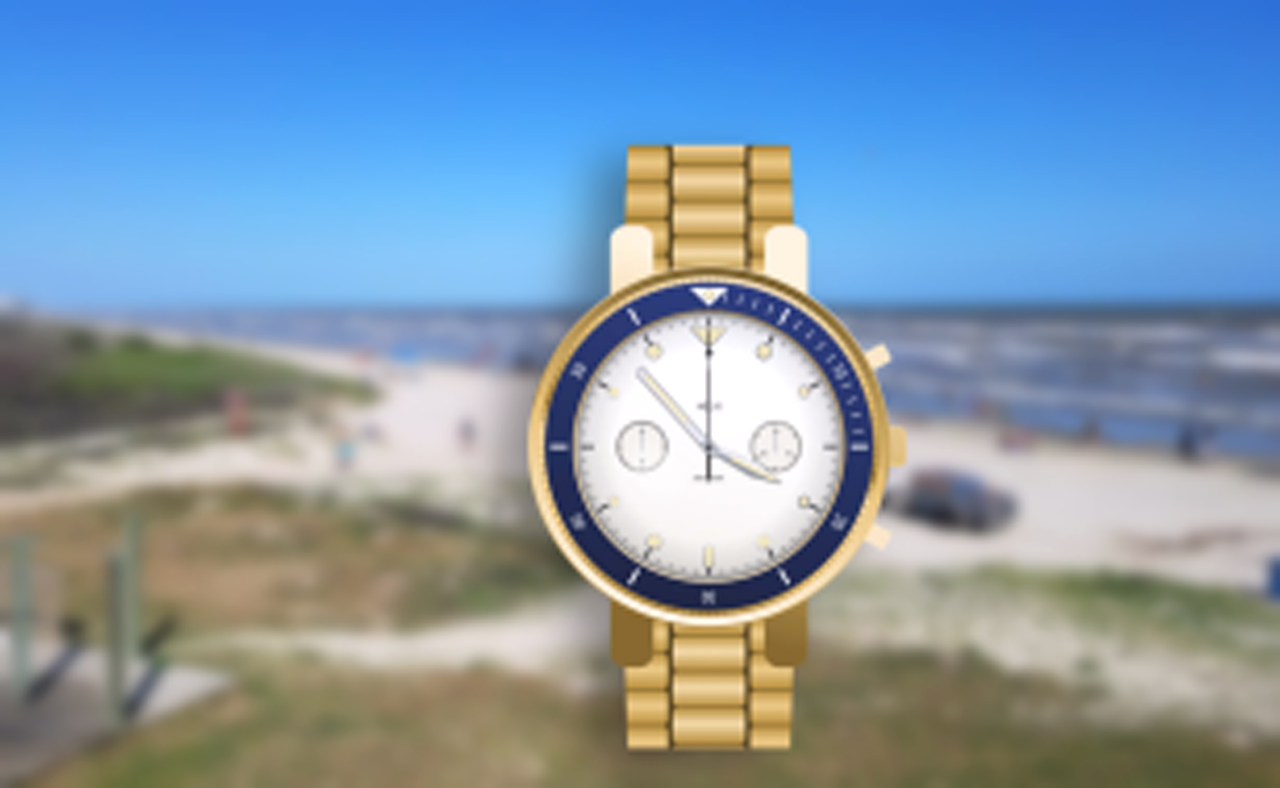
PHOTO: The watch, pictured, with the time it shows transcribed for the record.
3:53
